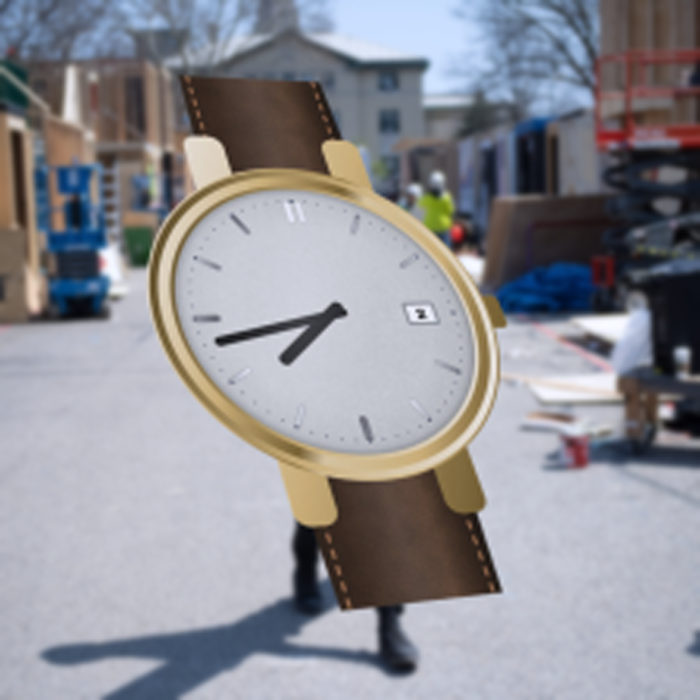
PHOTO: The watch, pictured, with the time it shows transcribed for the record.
7:43
